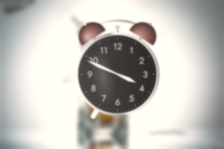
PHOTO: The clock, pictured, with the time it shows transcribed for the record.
3:49
